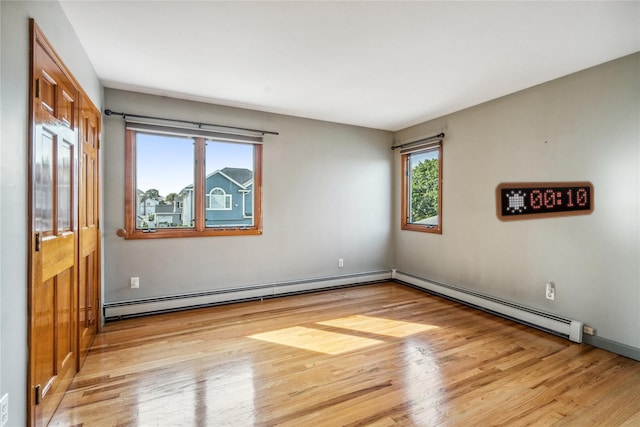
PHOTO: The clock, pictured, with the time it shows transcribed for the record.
0:10
